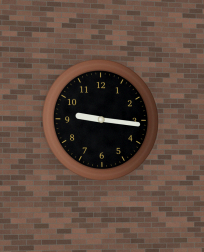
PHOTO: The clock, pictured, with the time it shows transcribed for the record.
9:16
